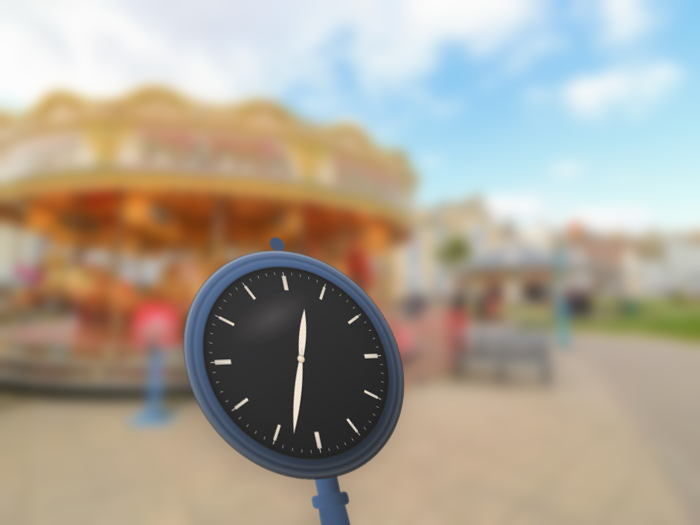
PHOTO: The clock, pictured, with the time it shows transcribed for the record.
12:33
